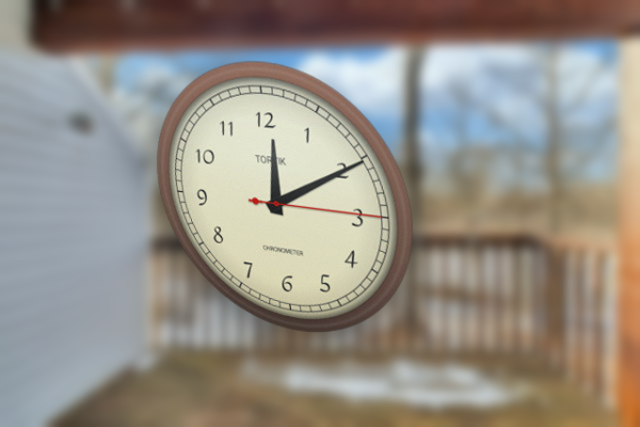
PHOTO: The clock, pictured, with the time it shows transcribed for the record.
12:10:15
